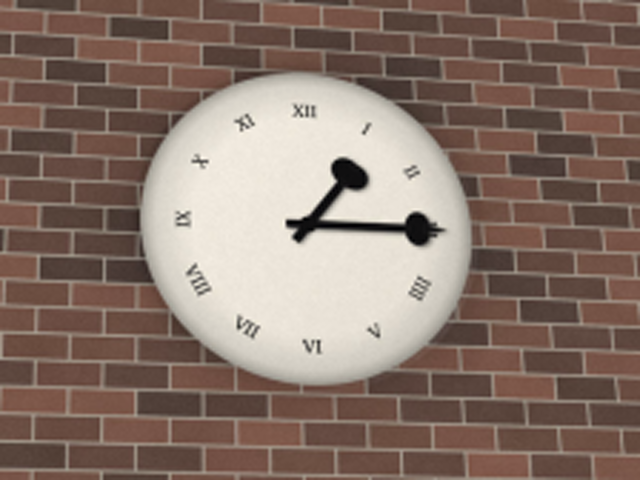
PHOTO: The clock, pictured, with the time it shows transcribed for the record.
1:15
